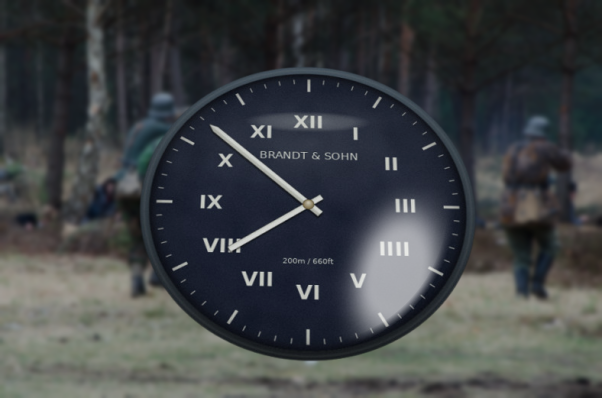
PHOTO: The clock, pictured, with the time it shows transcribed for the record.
7:52
